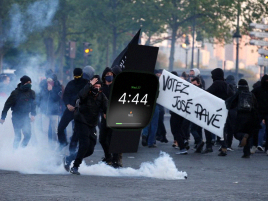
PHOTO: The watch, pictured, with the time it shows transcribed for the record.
4:44
